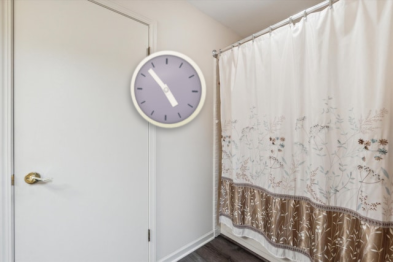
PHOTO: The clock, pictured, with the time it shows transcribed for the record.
4:53
